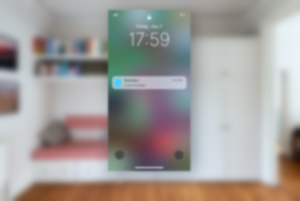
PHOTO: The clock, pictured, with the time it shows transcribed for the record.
17:59
